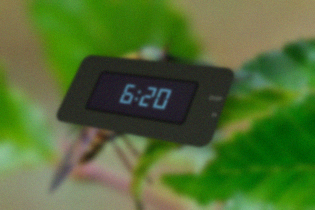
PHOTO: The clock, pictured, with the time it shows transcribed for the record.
6:20
